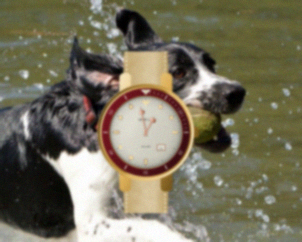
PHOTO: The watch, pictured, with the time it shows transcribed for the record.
12:58
